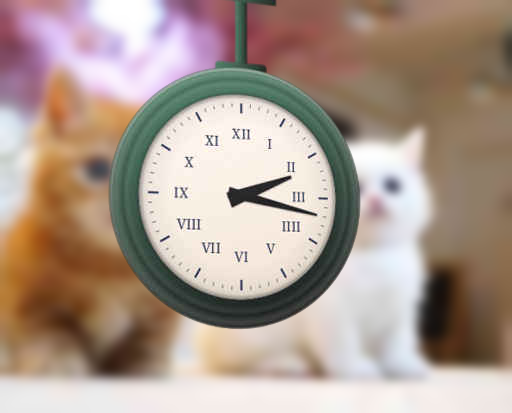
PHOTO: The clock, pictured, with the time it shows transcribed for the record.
2:17
